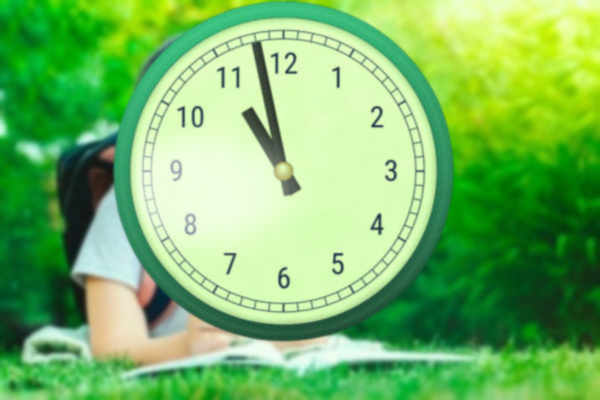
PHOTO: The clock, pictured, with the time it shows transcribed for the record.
10:58
